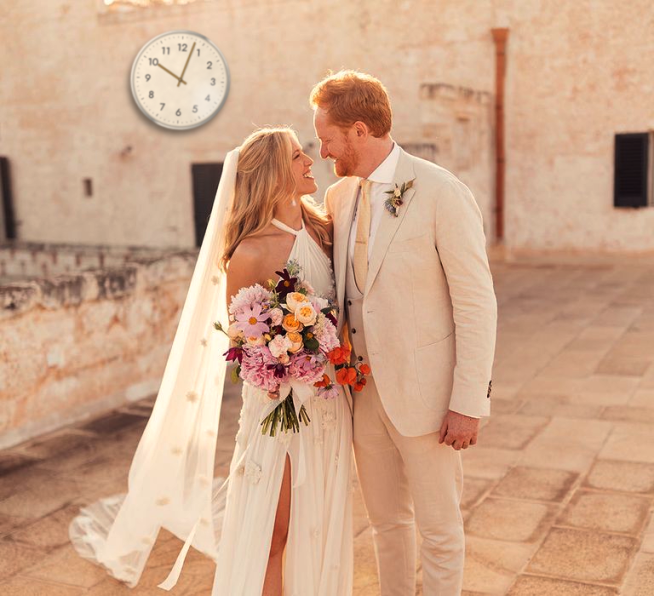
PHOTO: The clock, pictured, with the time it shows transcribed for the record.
10:03
